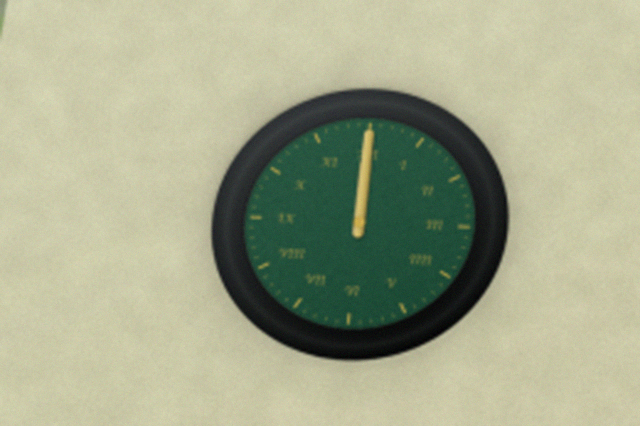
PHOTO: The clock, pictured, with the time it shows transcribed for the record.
12:00
